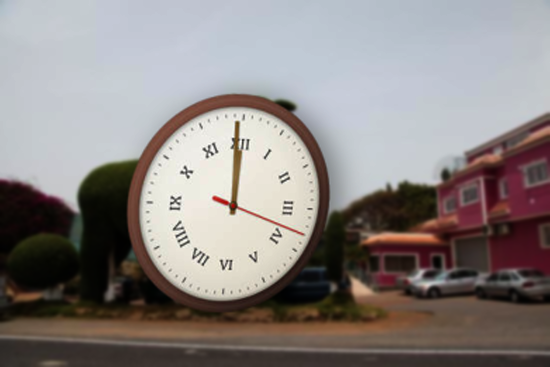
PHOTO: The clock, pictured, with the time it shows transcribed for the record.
11:59:18
